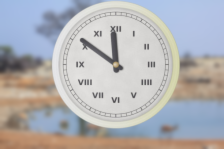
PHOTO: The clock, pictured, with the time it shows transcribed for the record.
11:51
